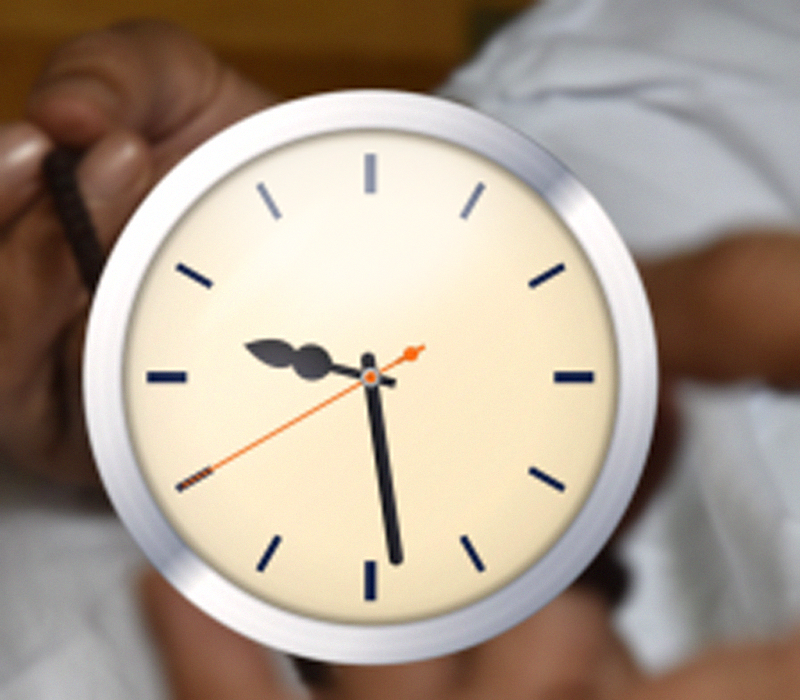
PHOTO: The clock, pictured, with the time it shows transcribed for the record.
9:28:40
